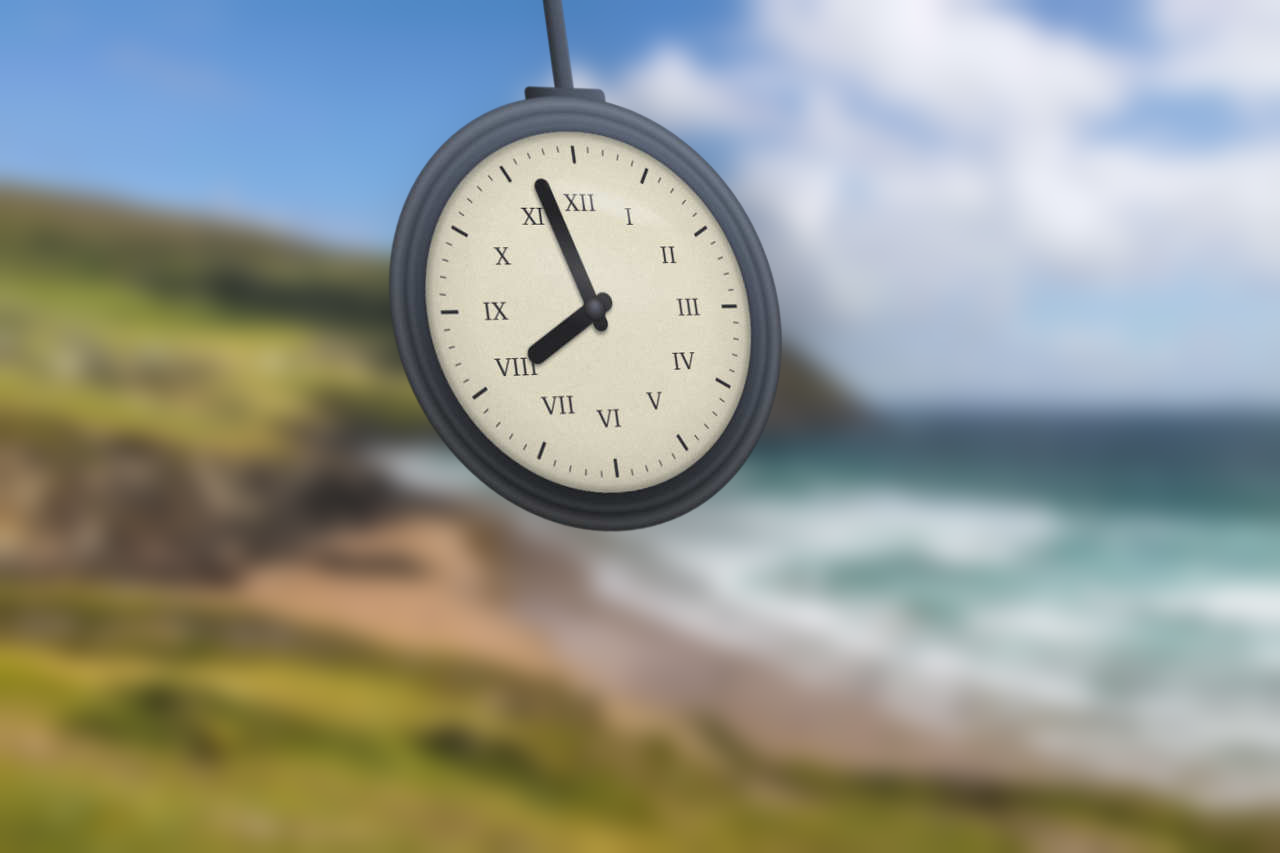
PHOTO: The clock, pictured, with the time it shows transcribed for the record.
7:57
